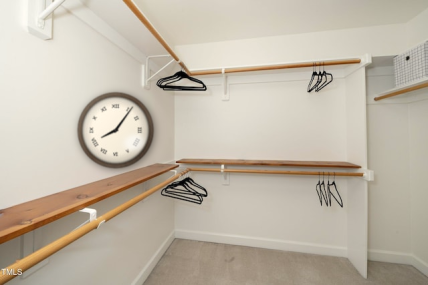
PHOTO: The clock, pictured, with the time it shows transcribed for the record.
8:06
